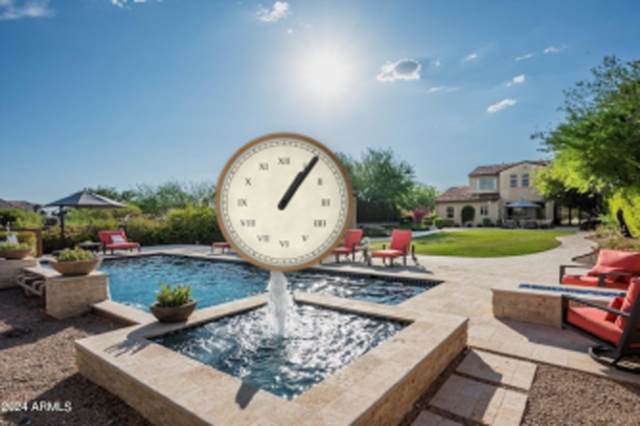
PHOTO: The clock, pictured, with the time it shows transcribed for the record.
1:06
